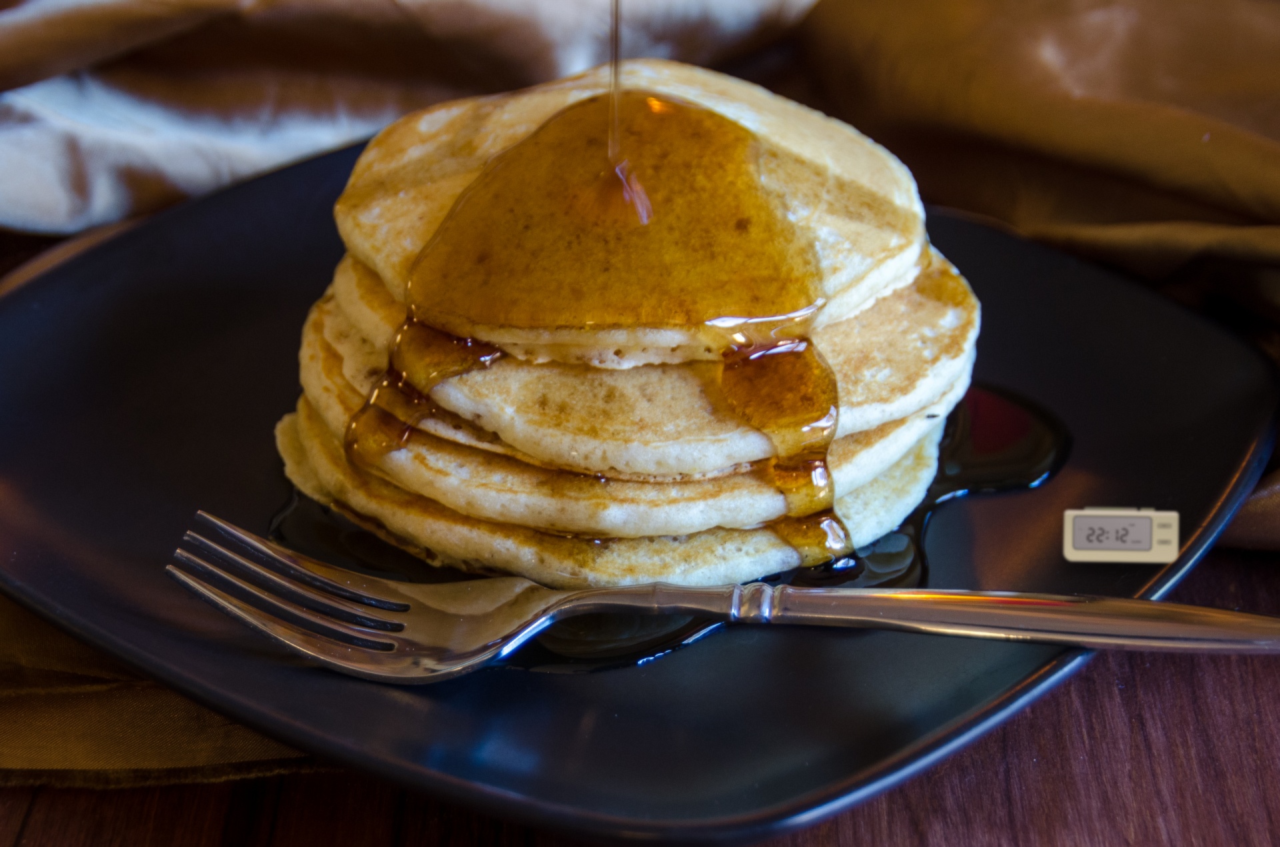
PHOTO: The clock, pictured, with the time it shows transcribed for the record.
22:12
